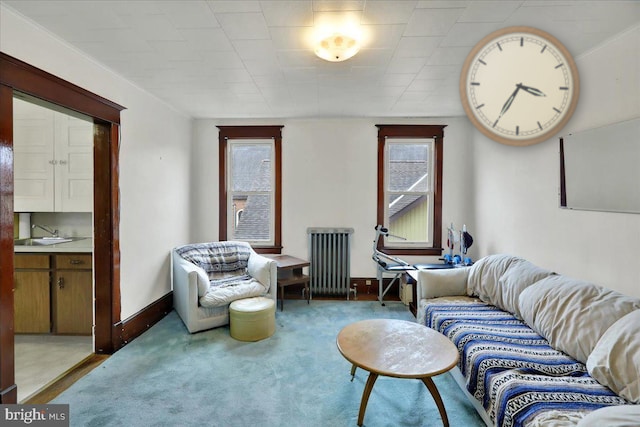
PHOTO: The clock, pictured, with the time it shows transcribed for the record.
3:35
